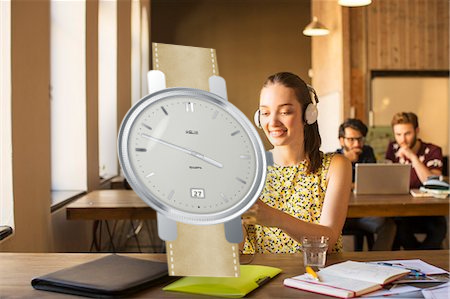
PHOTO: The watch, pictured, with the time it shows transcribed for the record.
3:48
